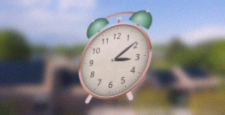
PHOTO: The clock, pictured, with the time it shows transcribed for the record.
3:09
